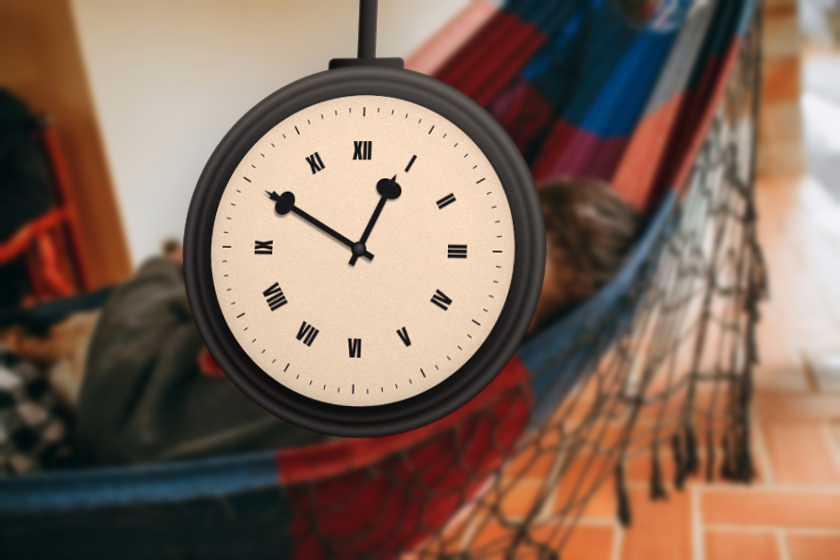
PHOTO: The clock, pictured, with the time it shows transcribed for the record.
12:50
